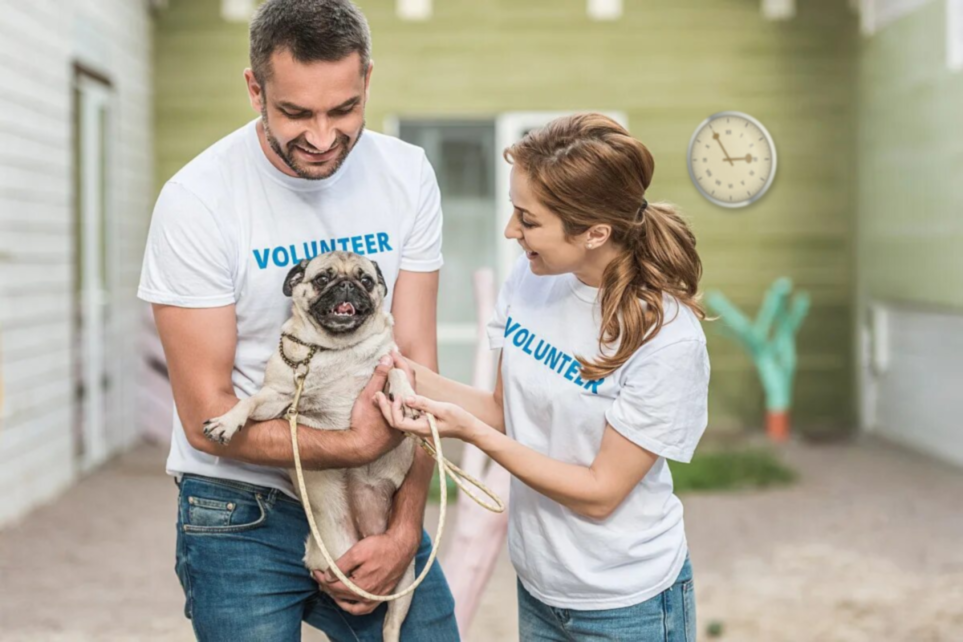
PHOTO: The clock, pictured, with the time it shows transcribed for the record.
2:55
